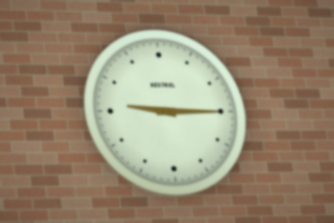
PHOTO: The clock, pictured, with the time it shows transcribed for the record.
9:15
